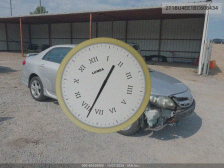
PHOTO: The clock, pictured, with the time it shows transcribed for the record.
1:38
